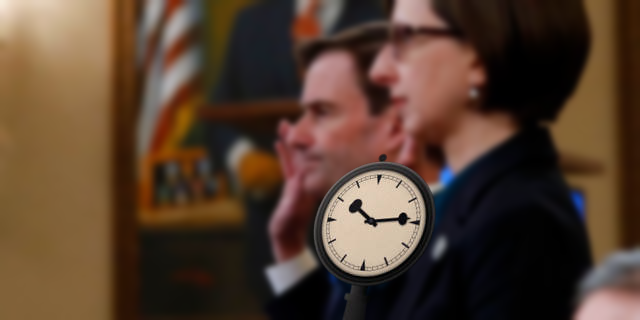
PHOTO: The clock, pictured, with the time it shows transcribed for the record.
10:14
